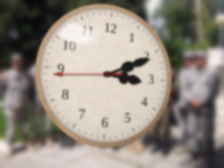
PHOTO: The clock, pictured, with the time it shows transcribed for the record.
3:10:44
